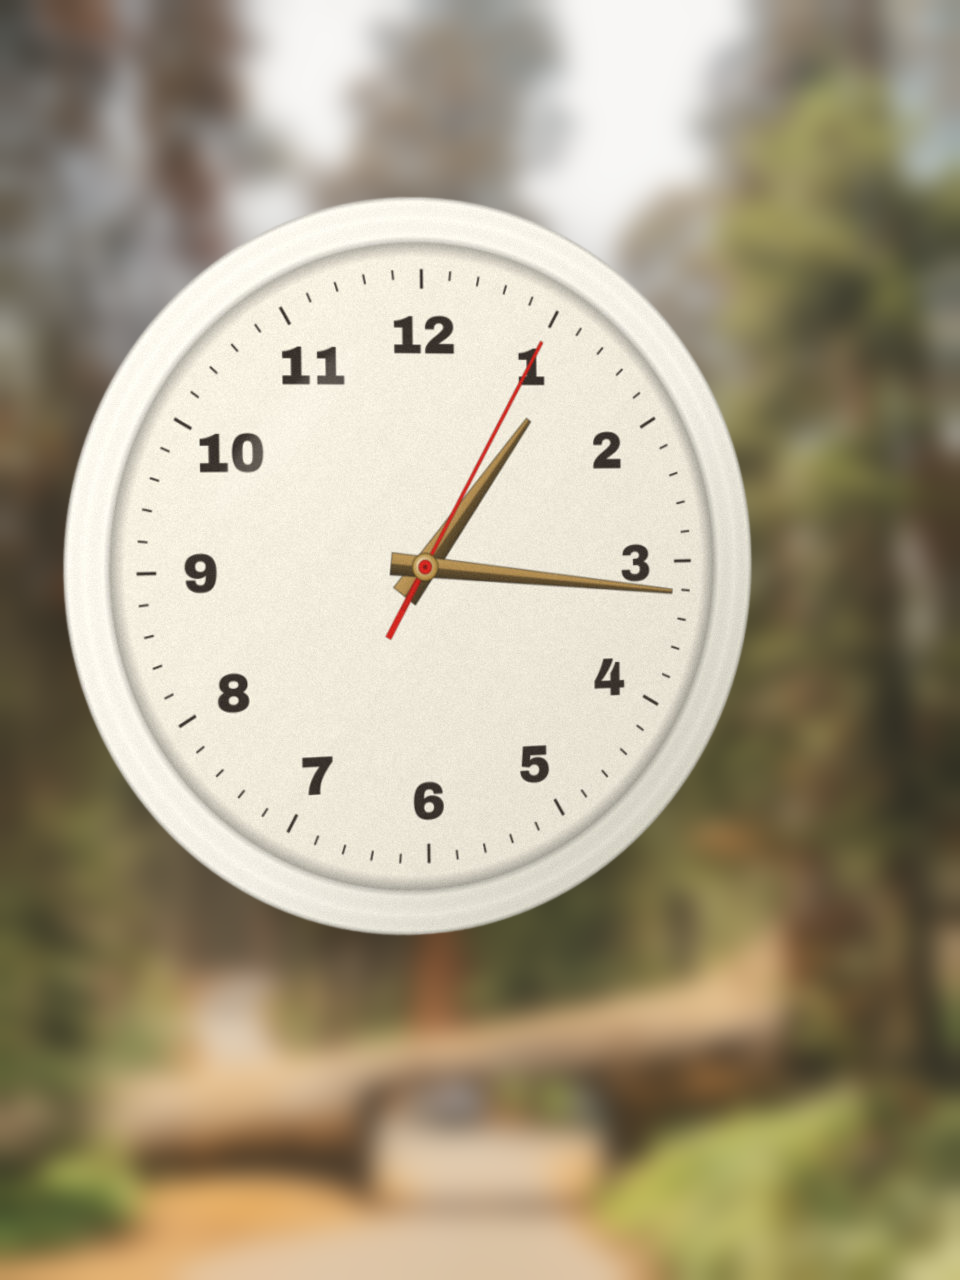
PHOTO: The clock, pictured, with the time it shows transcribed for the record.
1:16:05
